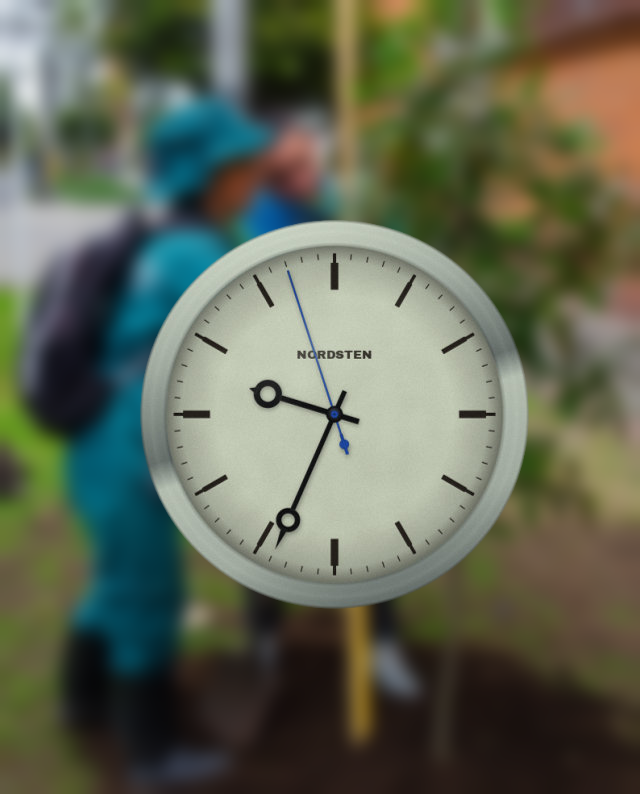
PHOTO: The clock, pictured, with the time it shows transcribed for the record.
9:33:57
